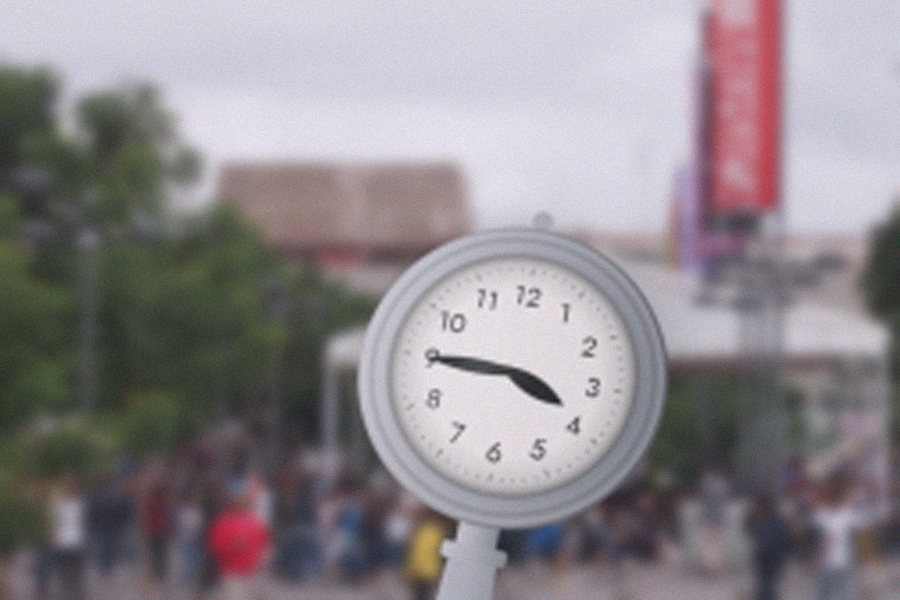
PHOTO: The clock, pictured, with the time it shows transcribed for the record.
3:45
